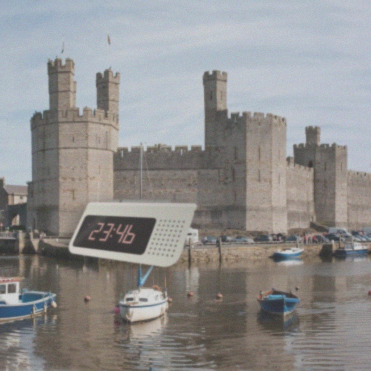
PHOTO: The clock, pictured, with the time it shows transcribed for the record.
23:46
